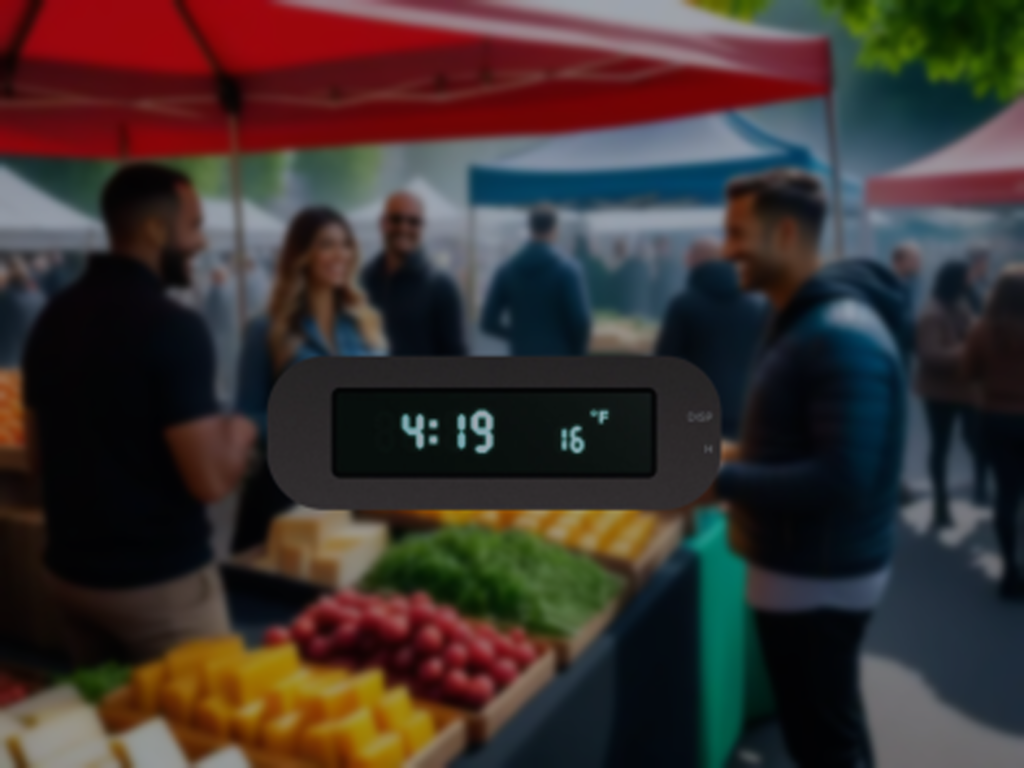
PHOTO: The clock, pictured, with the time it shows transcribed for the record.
4:19
